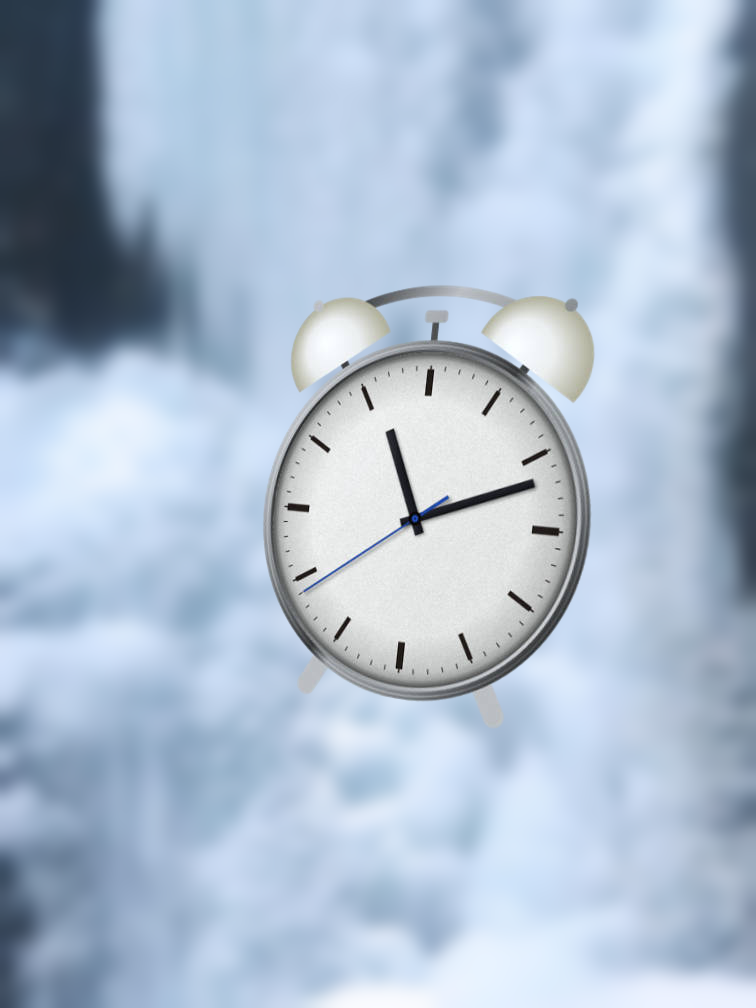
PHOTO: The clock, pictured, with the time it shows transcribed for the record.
11:11:39
